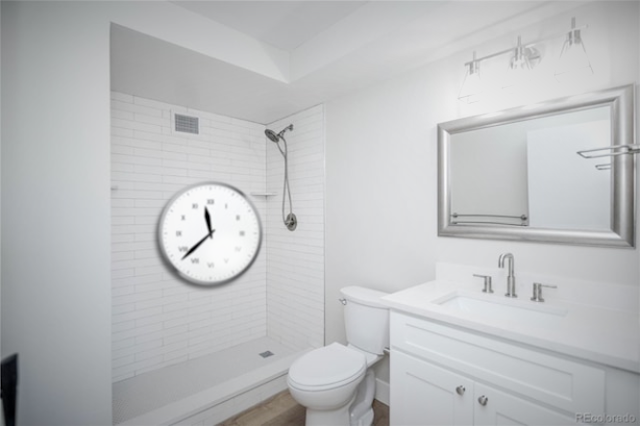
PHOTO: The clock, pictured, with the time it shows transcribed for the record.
11:38
